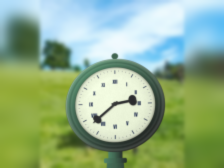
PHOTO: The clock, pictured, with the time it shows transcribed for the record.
2:38
